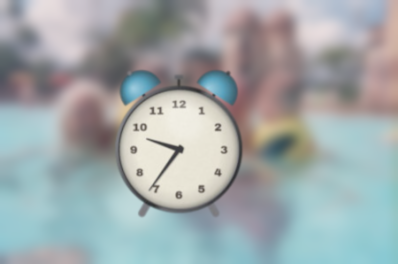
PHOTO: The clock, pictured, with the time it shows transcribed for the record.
9:36
